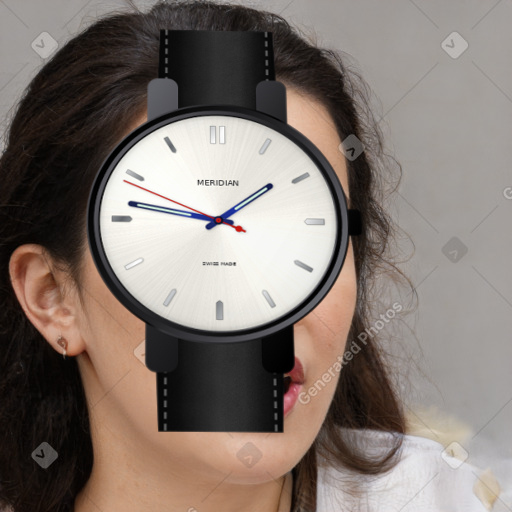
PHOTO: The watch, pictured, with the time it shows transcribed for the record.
1:46:49
